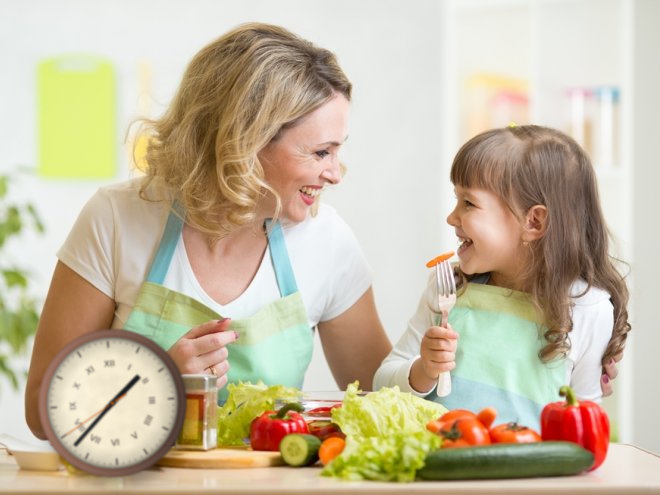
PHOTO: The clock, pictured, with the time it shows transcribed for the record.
1:37:40
